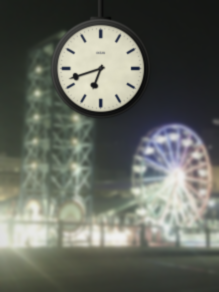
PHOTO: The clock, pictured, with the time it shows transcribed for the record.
6:42
